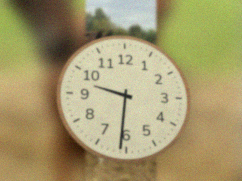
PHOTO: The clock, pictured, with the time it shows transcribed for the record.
9:31
